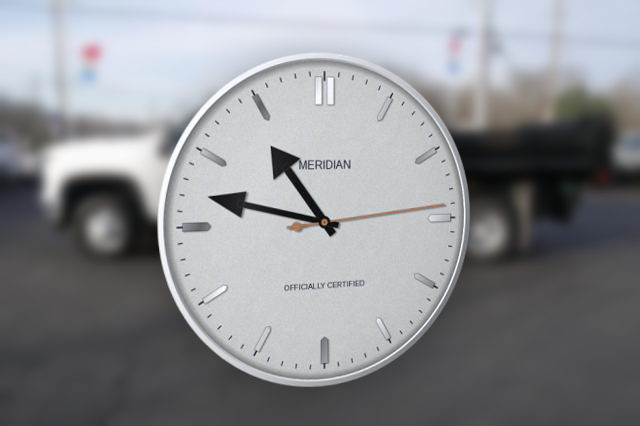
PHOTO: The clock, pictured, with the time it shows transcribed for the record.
10:47:14
